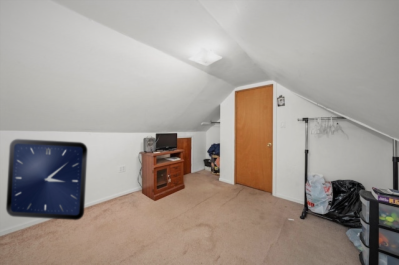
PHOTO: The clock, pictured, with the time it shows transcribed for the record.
3:08
